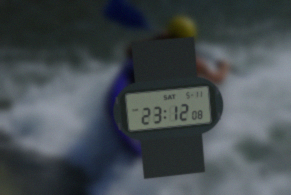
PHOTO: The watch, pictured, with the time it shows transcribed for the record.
23:12
